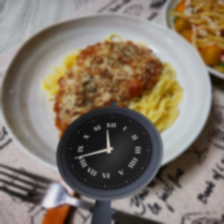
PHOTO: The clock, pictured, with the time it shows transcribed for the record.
11:42
